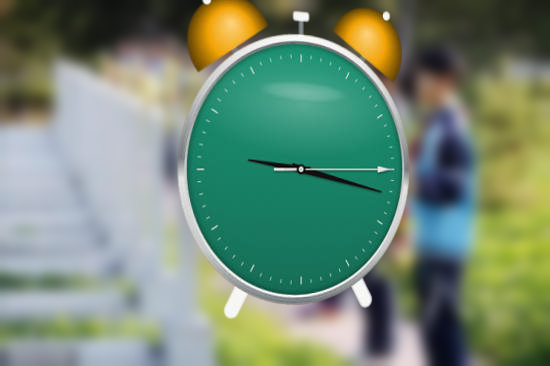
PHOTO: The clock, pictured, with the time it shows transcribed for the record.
9:17:15
